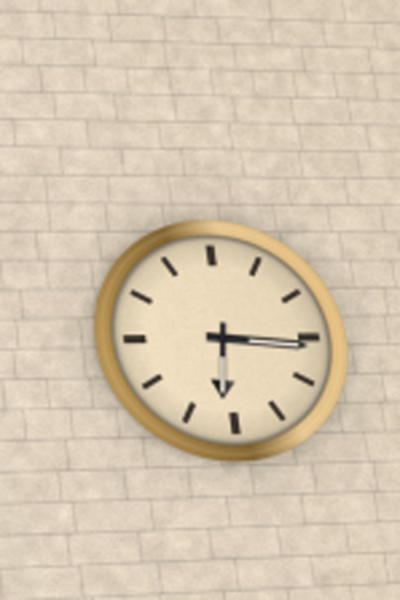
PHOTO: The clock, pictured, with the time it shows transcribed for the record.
6:16
